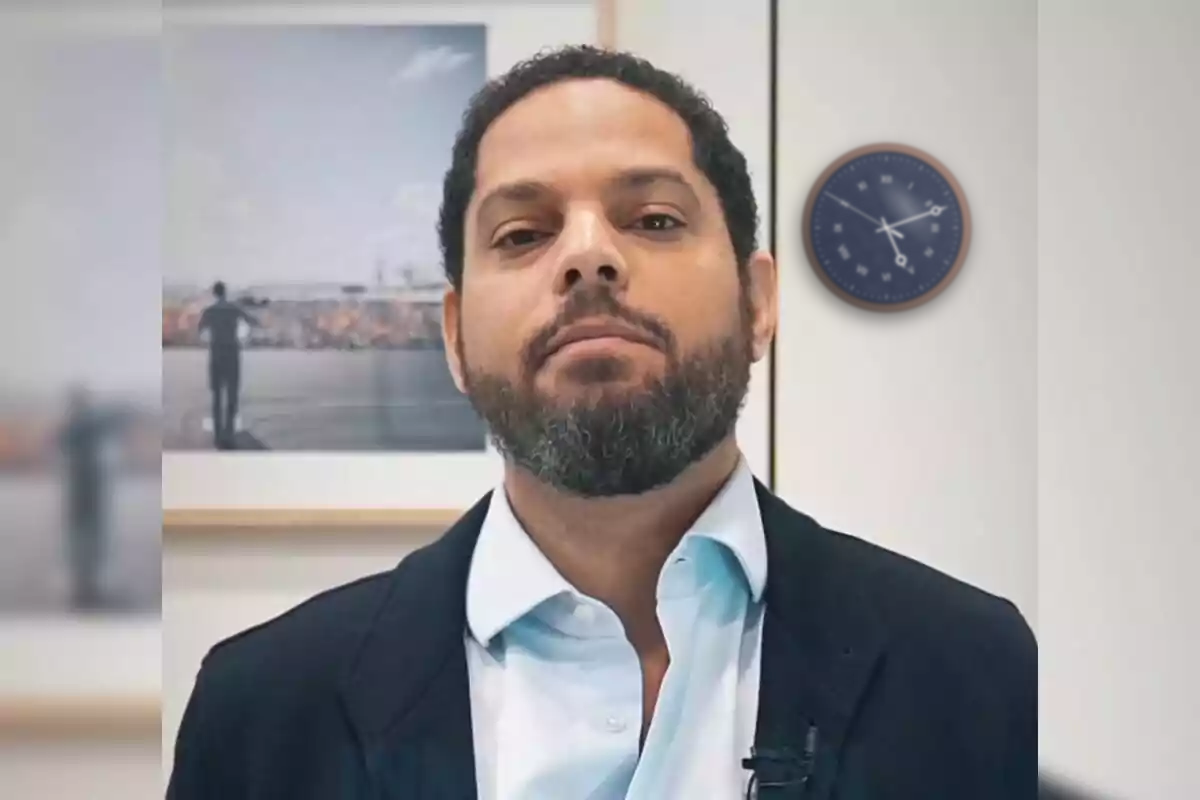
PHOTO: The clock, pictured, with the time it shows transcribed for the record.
5:11:50
